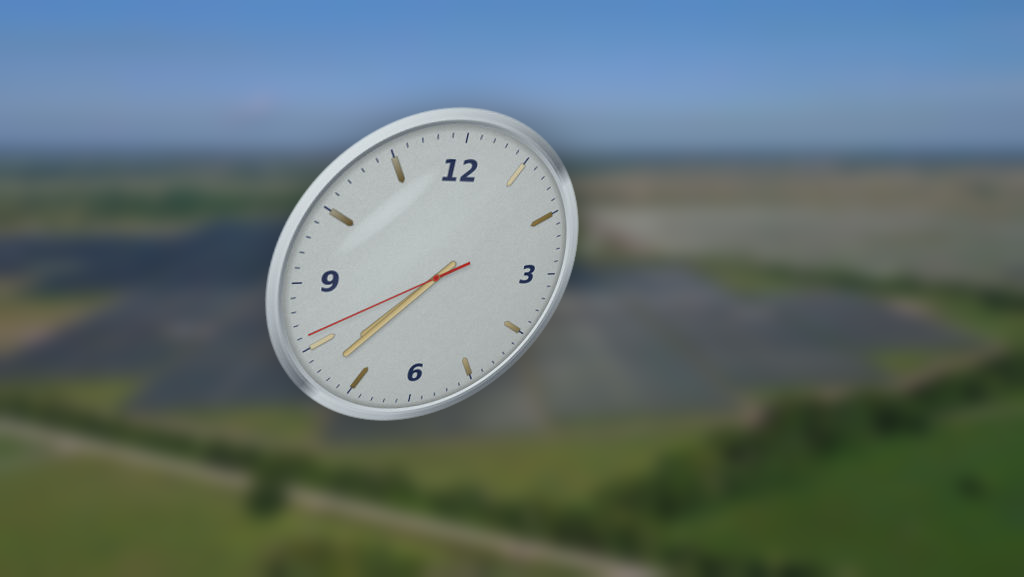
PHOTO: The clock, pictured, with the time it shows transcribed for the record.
7:37:41
